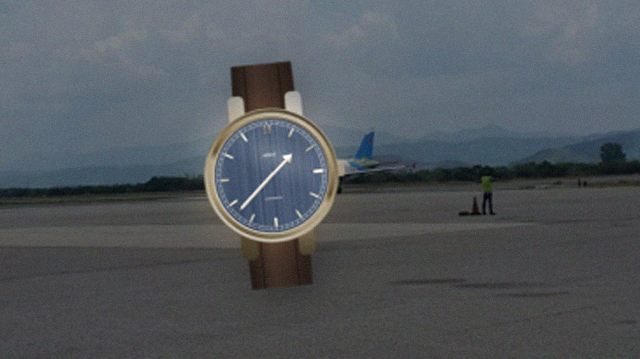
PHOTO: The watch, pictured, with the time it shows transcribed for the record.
1:38
